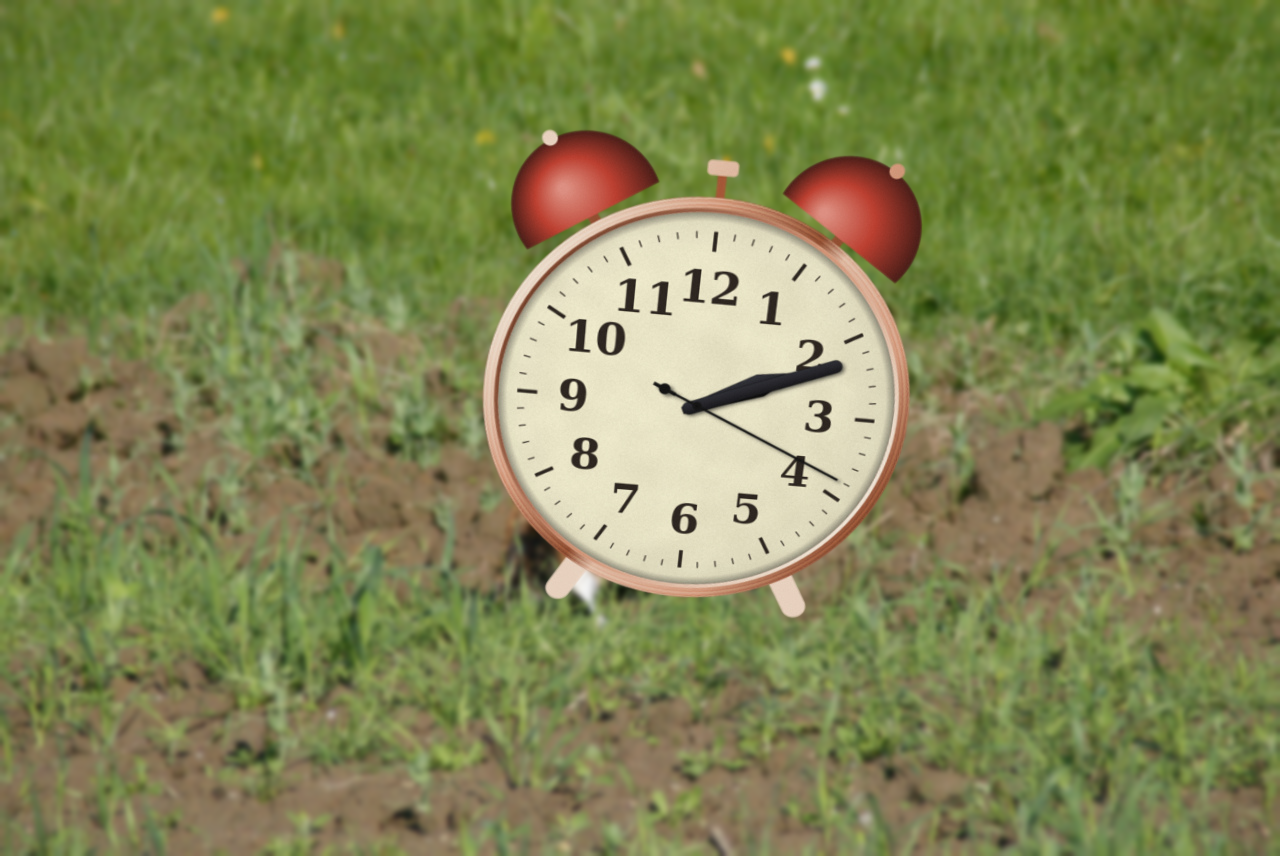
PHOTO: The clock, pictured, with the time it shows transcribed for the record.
2:11:19
